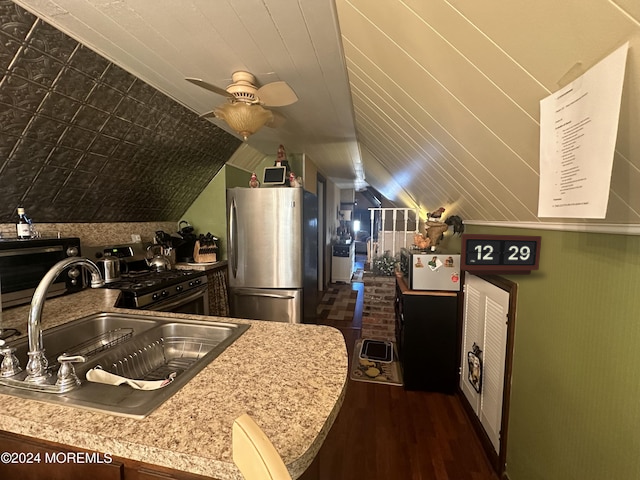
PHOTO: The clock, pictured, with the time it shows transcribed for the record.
12:29
